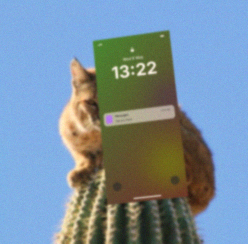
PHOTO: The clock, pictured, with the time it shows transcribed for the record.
13:22
